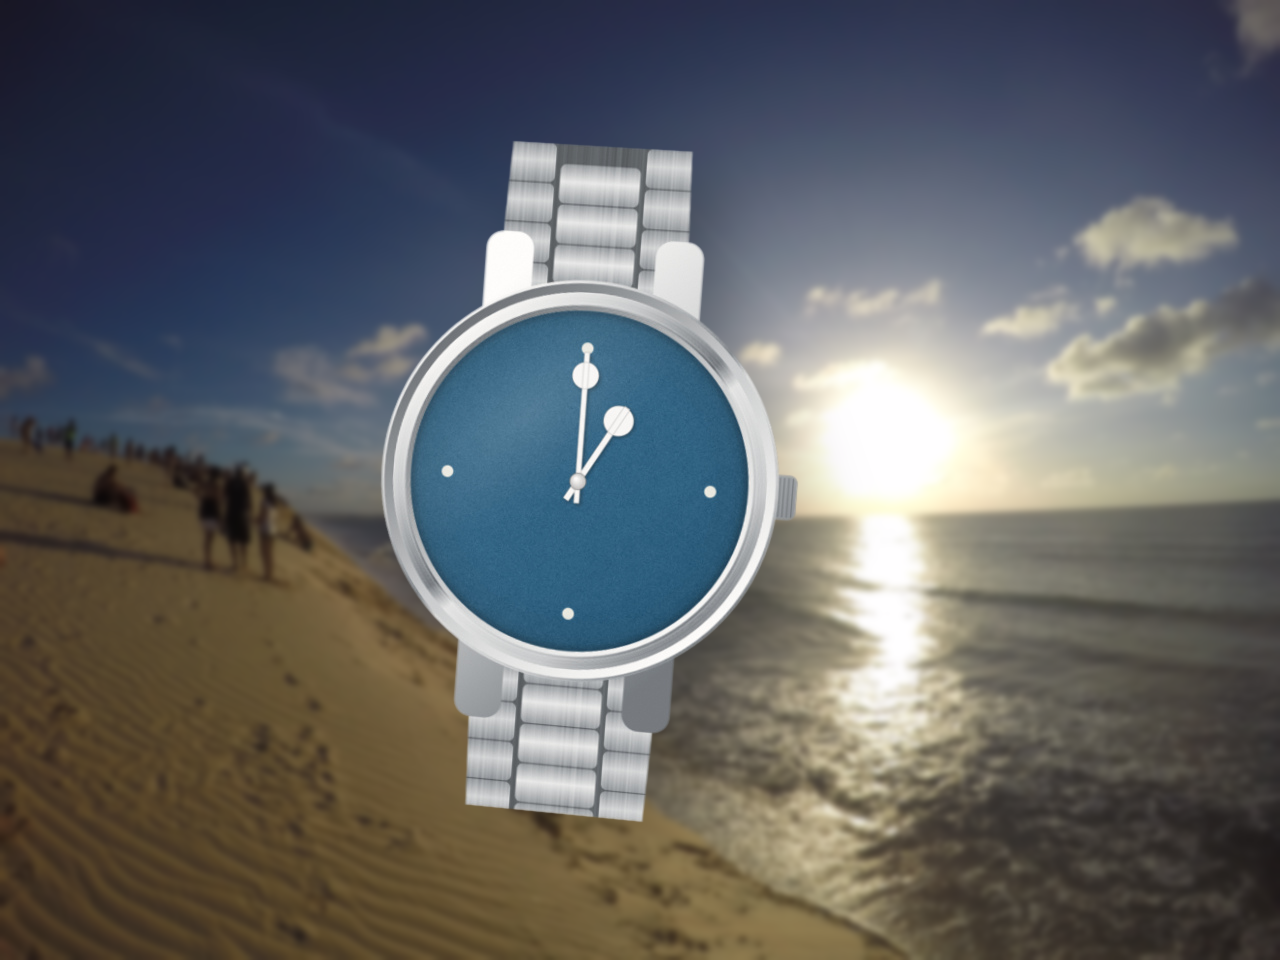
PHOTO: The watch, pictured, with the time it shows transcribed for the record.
1:00
